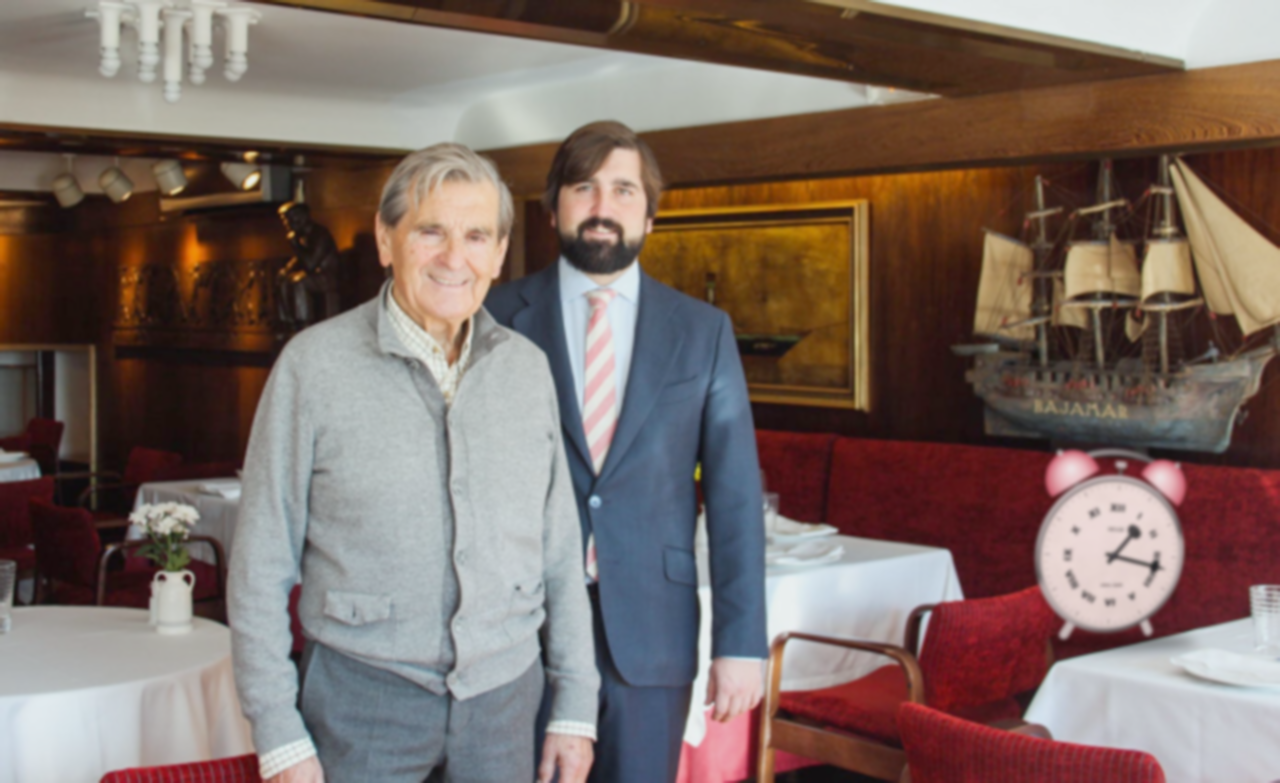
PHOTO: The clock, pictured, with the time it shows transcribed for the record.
1:17
